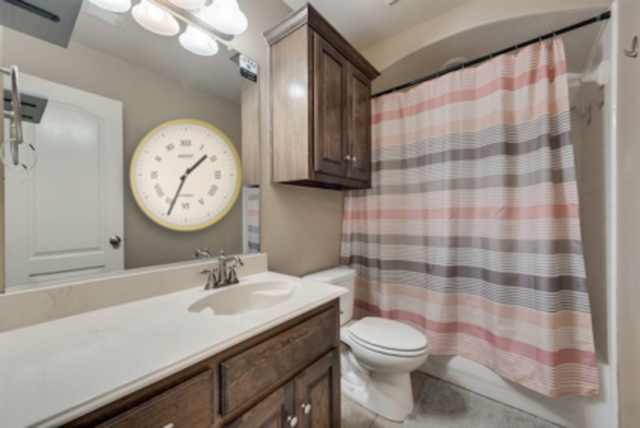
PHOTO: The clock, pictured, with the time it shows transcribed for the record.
1:34
